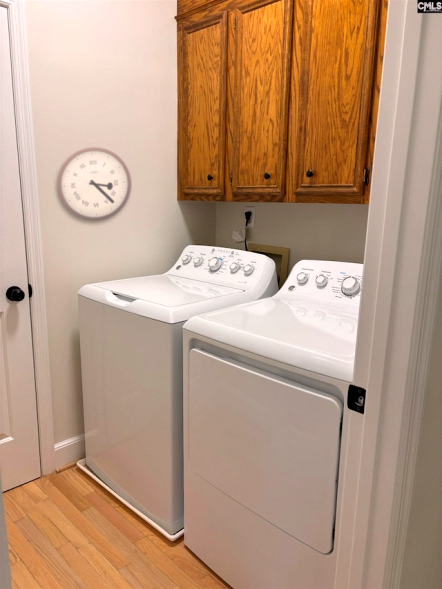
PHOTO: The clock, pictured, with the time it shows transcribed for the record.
3:23
